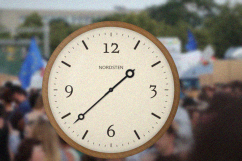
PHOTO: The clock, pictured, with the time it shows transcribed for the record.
1:38
